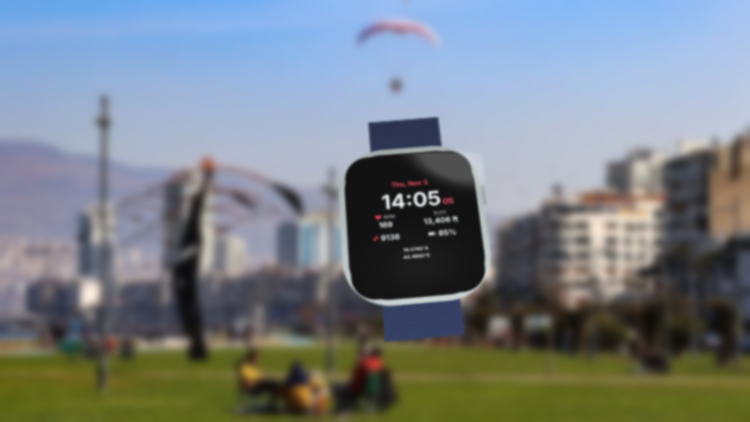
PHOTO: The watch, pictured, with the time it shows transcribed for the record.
14:05
